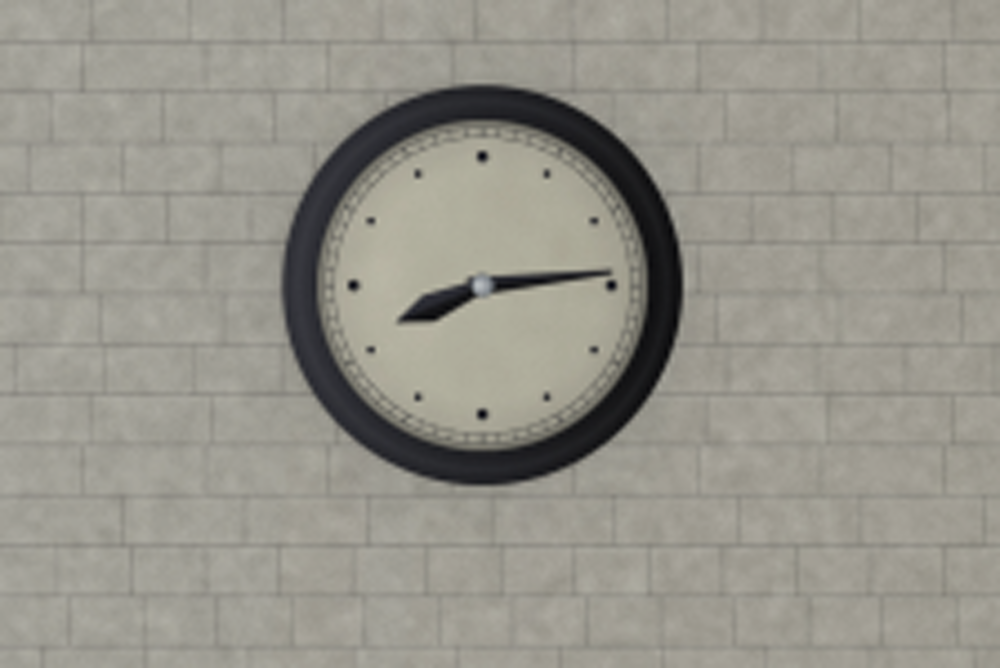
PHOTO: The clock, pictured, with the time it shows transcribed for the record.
8:14
